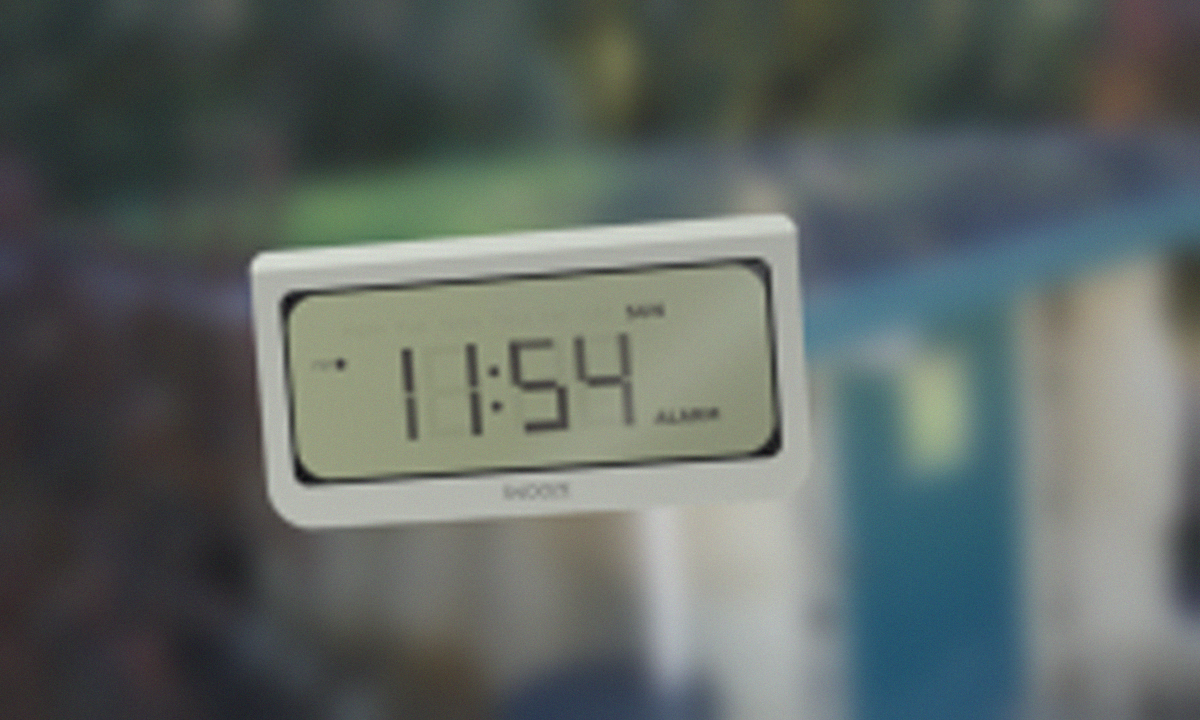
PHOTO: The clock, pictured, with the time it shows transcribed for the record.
11:54
